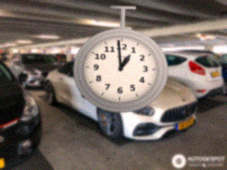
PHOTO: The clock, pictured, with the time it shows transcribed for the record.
12:59
